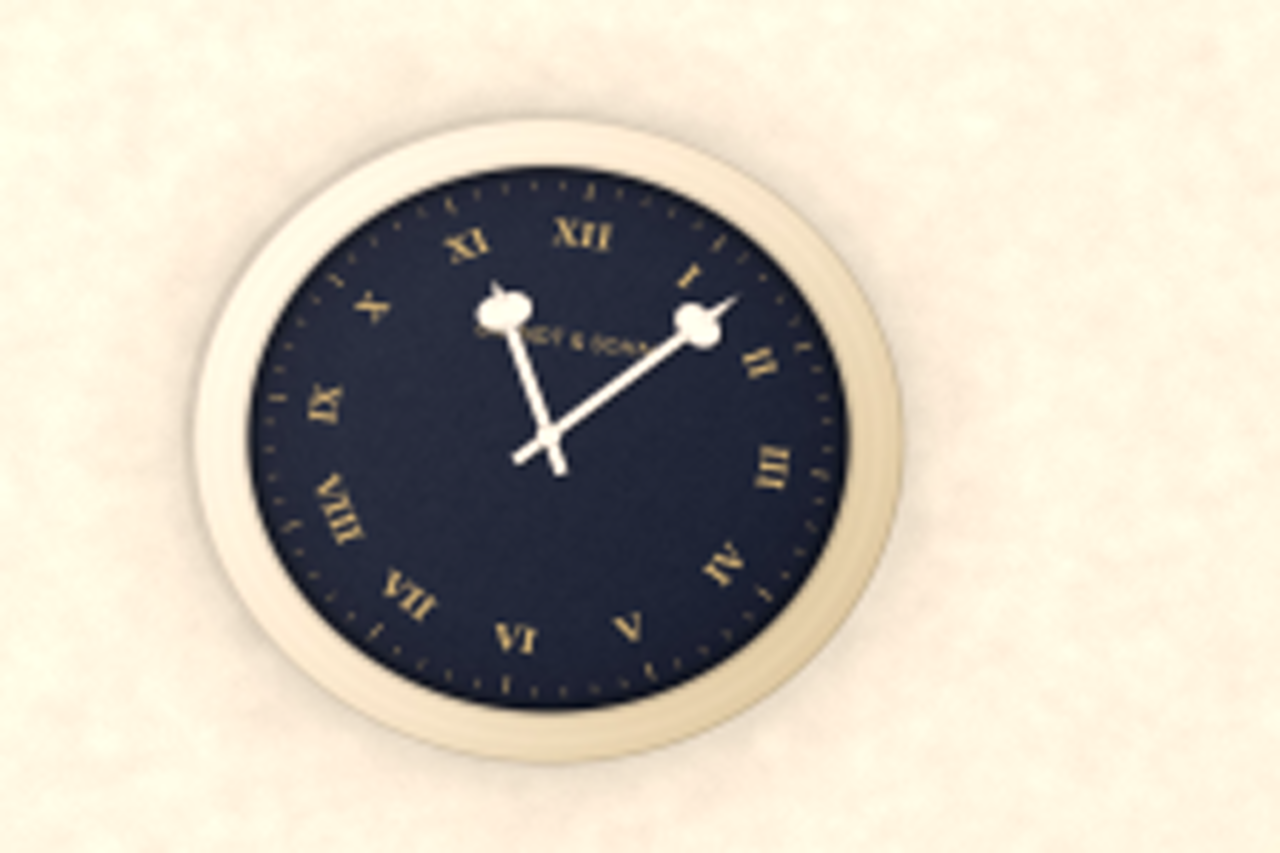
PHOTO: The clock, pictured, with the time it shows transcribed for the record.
11:07
